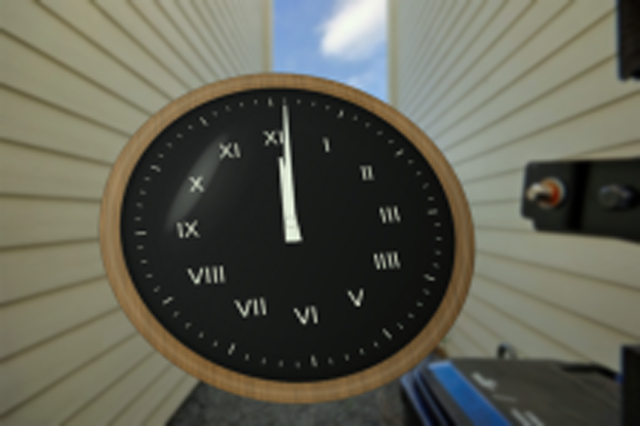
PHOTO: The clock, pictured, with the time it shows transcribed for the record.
12:01
